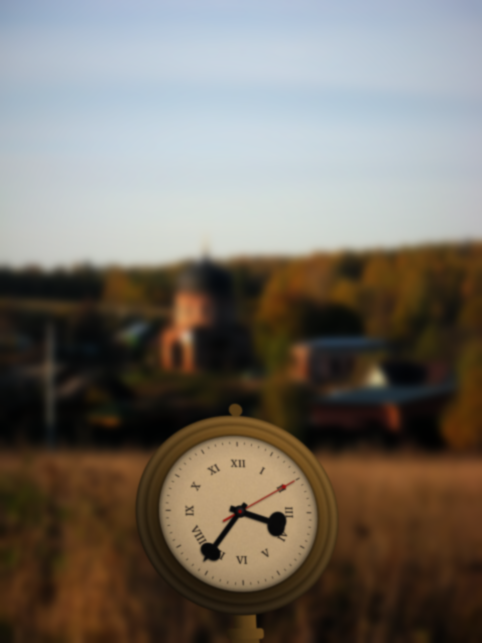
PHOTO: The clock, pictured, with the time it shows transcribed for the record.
3:36:10
